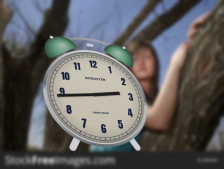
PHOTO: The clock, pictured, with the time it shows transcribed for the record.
2:44
